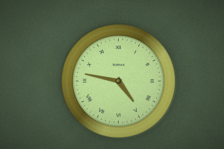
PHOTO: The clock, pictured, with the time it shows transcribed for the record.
4:47
